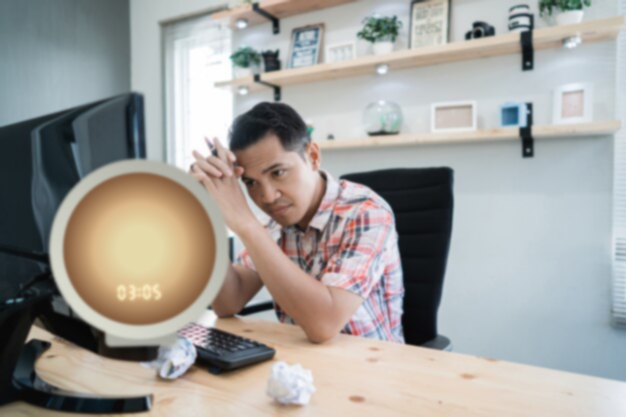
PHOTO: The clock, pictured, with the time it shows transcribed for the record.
3:05
